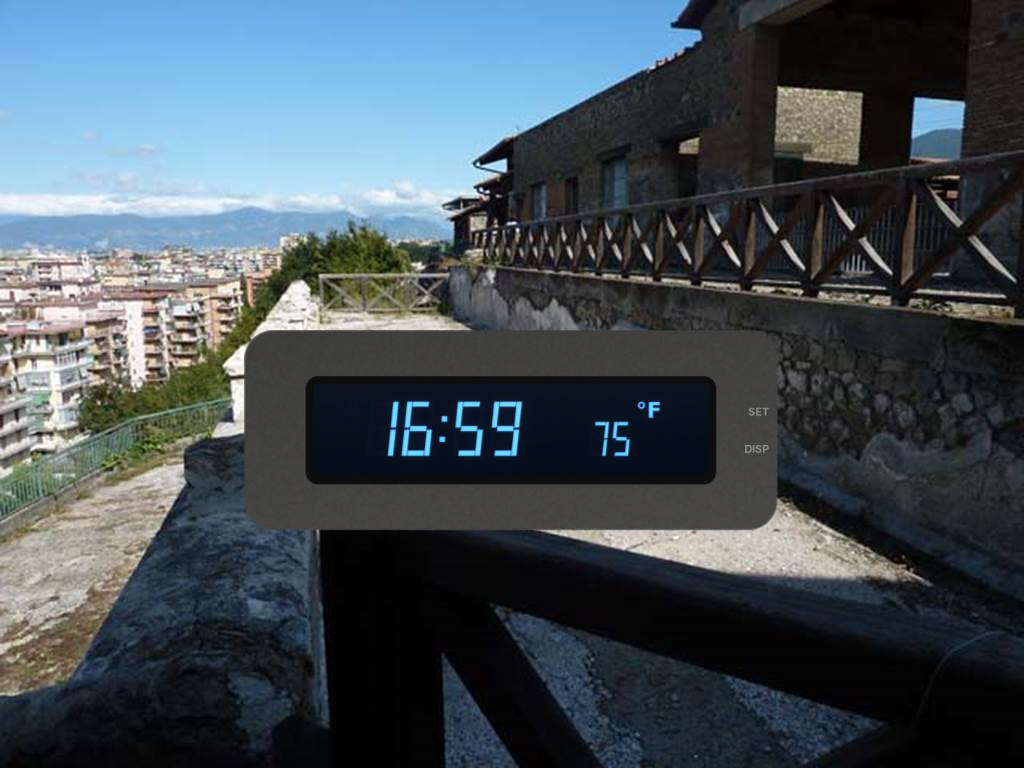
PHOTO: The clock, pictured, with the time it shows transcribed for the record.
16:59
